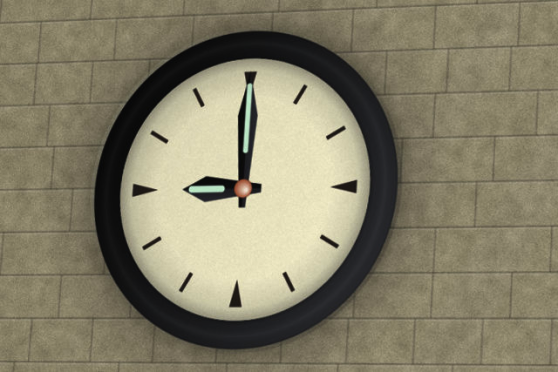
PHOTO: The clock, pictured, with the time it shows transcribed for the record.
9:00
